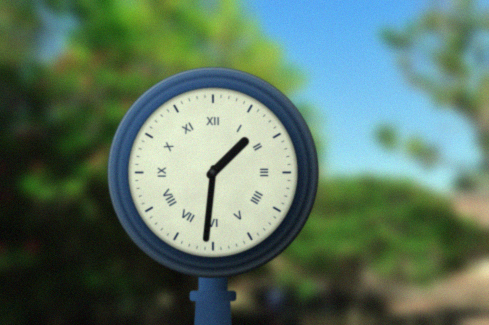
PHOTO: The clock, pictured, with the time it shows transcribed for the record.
1:31
